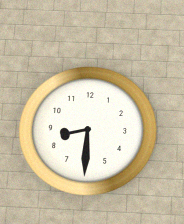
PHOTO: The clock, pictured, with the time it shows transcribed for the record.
8:30
